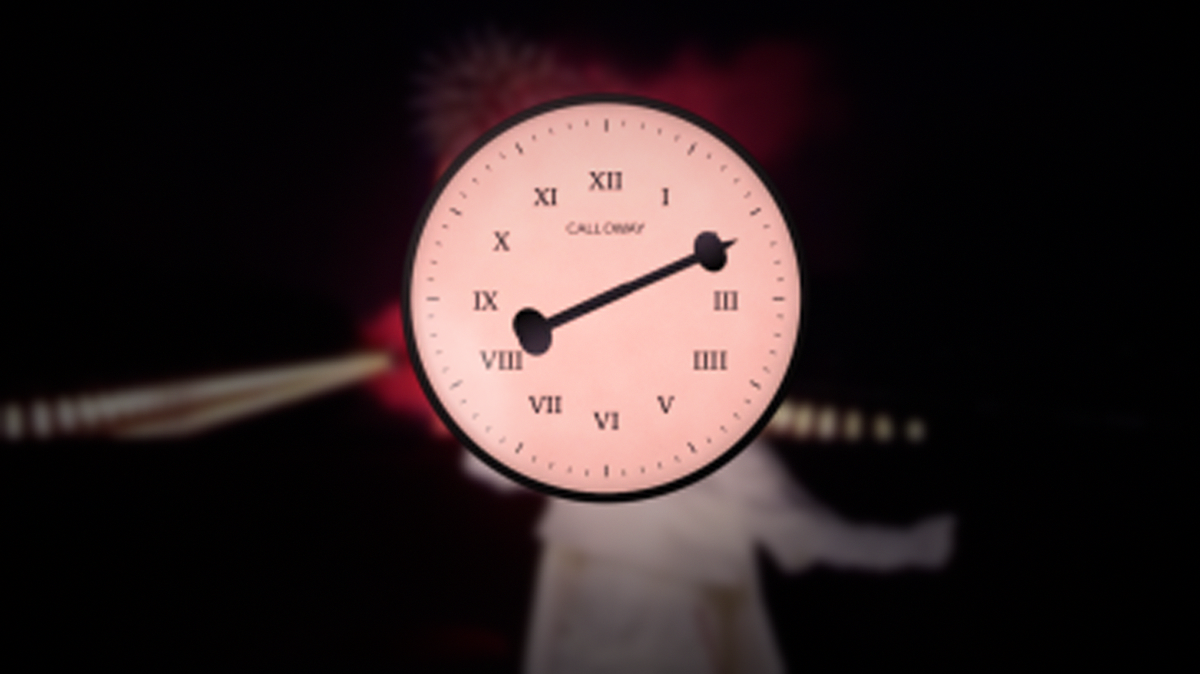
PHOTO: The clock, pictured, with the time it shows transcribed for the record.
8:11
